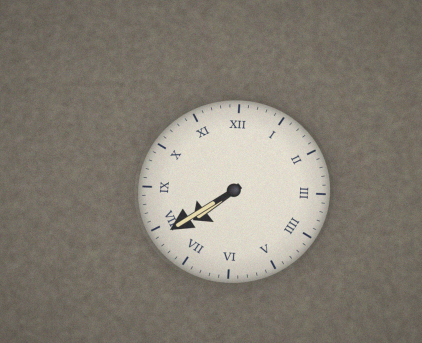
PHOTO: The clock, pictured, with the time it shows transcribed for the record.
7:39
